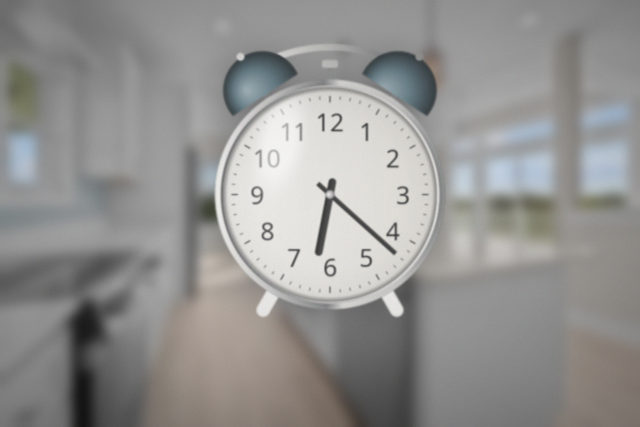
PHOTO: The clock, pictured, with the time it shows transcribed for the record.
6:22
